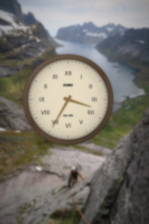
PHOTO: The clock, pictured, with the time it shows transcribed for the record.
3:35
